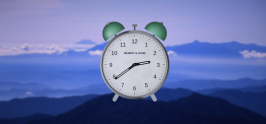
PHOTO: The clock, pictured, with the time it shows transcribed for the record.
2:39
